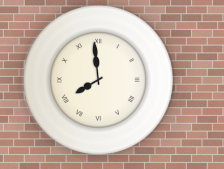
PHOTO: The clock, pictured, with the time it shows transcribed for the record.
7:59
